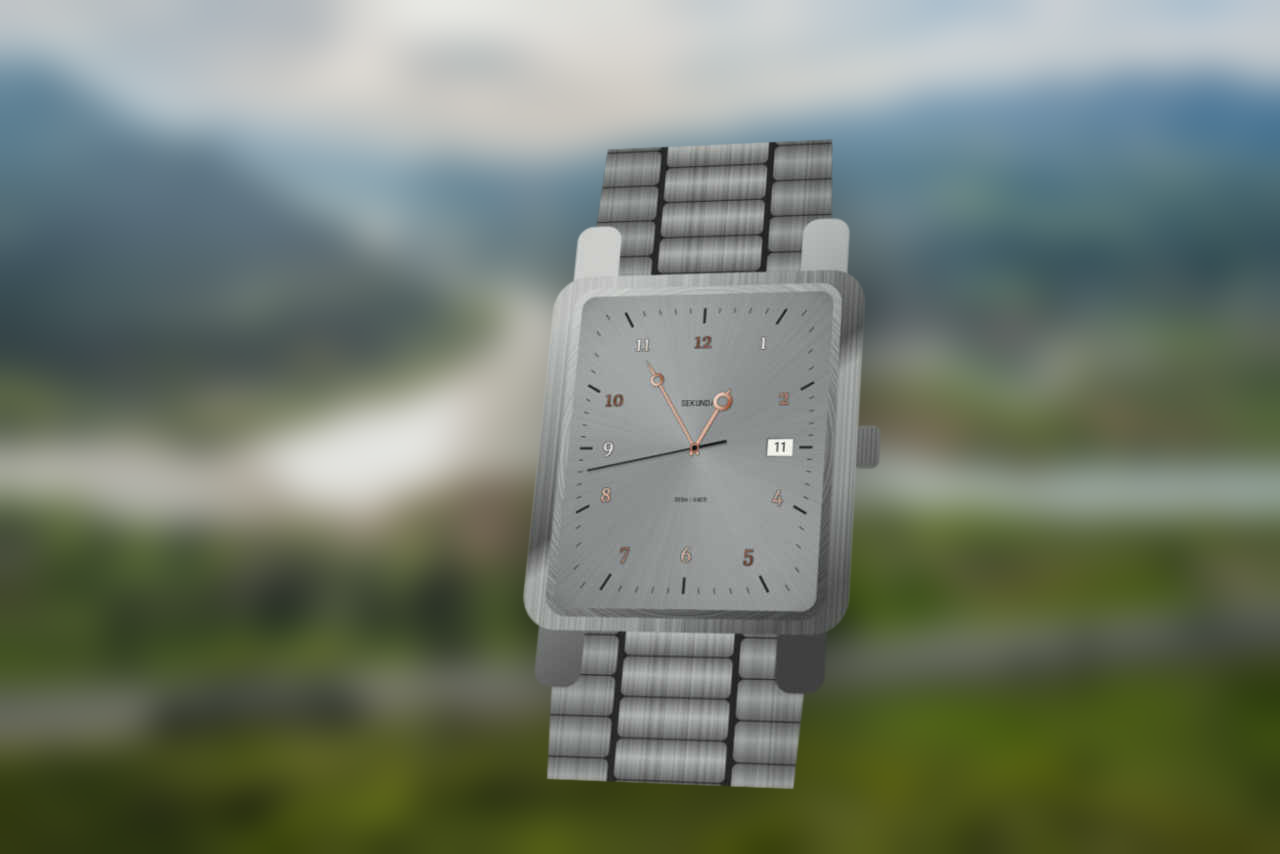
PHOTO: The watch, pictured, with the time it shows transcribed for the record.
12:54:43
